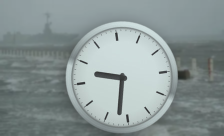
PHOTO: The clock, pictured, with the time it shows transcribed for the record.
9:32
